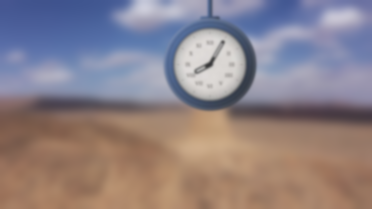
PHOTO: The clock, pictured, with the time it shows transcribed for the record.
8:05
